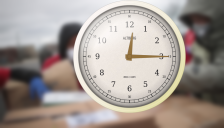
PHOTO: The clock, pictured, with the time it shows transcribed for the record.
12:15
